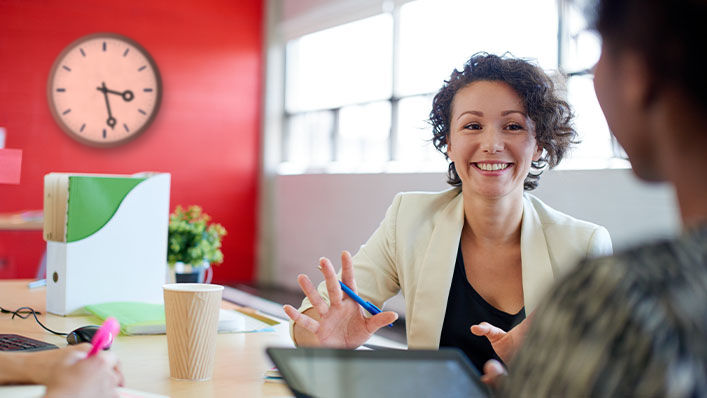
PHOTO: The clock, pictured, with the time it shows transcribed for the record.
3:28
